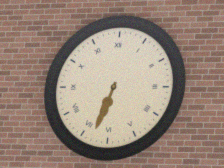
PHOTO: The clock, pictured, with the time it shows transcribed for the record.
6:33
